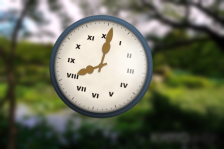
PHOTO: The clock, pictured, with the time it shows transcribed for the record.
8:01
